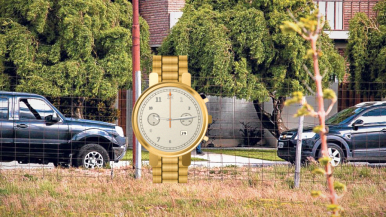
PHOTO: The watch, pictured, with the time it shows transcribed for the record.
9:14
